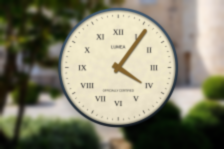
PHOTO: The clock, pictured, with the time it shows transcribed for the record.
4:06
